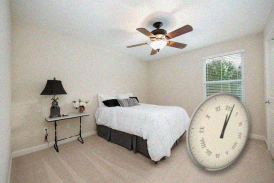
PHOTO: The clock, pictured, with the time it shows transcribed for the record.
12:02
